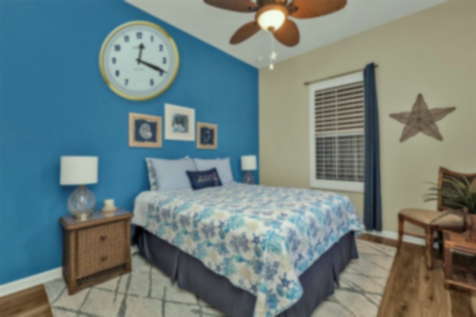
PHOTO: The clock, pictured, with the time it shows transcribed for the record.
12:19
